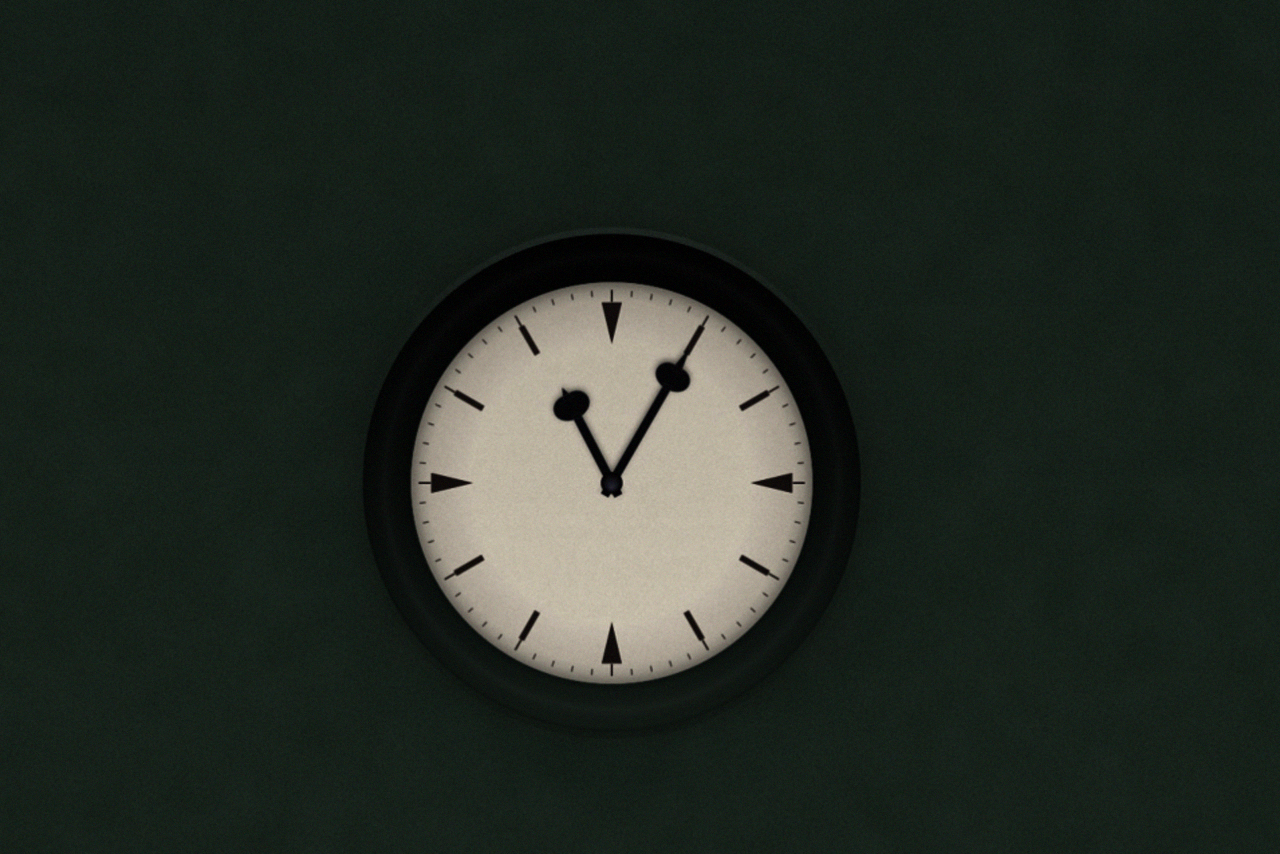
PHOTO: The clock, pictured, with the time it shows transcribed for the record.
11:05
